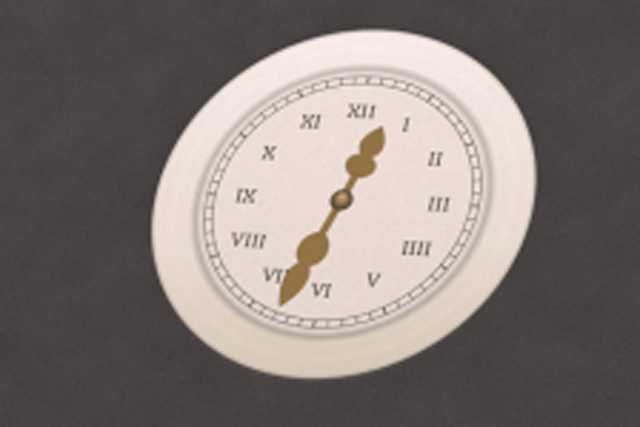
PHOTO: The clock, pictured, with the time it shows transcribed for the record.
12:33
